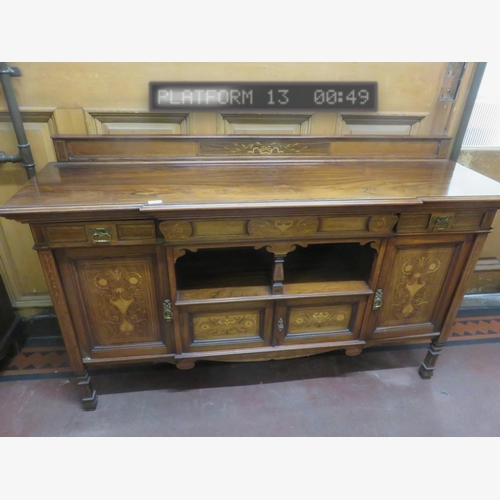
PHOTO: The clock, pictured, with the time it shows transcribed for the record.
0:49
